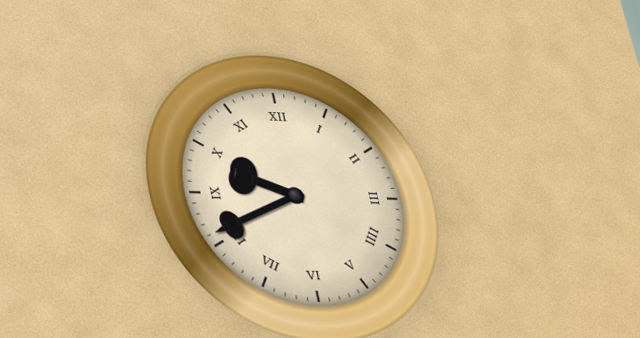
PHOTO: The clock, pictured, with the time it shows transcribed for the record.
9:41
